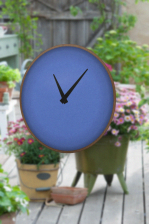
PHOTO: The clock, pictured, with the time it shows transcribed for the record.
11:07
